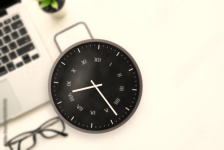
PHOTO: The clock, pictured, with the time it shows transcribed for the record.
8:23
